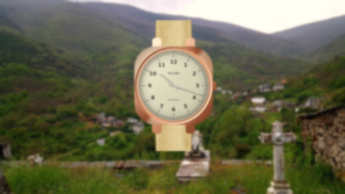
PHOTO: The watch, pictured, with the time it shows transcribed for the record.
10:18
